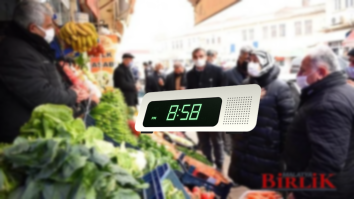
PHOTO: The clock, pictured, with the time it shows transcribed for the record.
8:58
